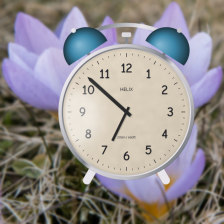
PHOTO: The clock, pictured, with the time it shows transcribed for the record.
6:52
